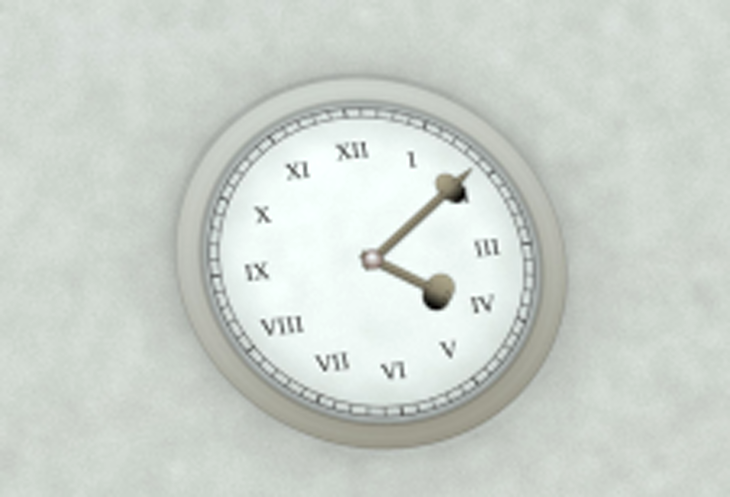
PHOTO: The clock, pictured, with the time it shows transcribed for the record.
4:09
